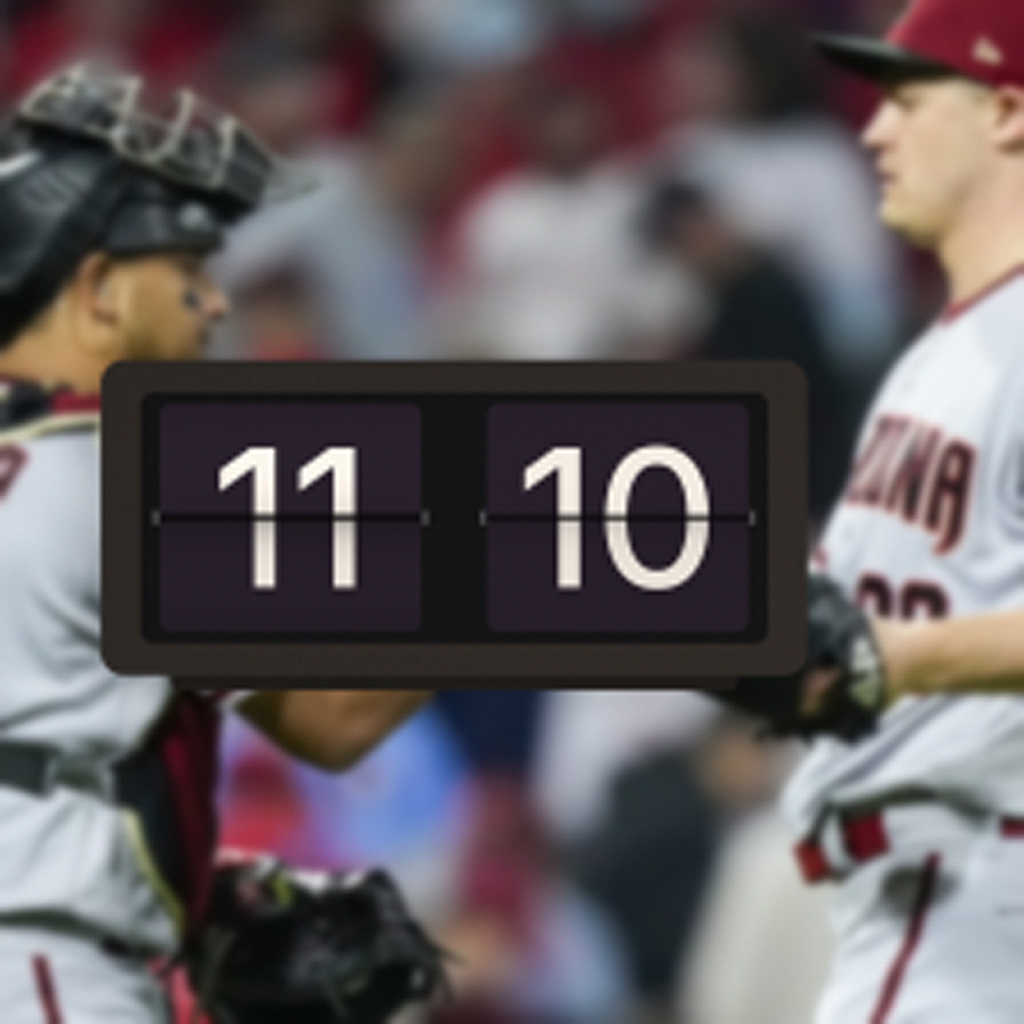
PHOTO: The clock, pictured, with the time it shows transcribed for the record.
11:10
